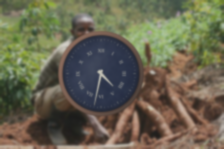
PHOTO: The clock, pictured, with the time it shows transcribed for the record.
4:32
